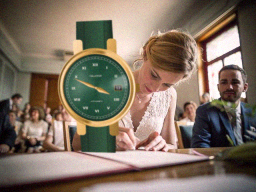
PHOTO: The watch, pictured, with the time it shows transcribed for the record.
3:49
